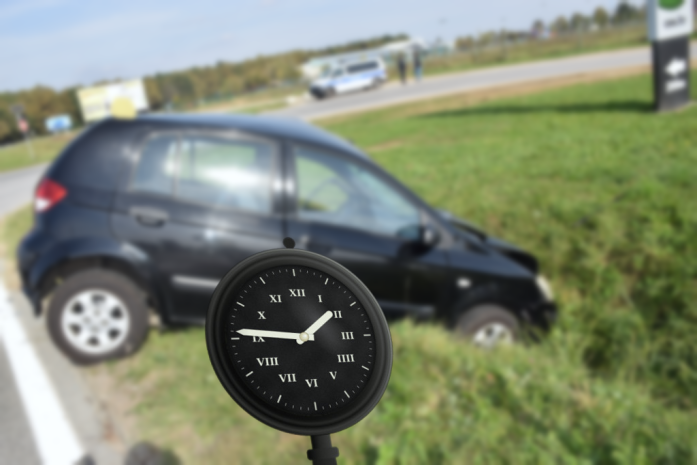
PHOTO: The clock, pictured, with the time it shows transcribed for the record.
1:46
